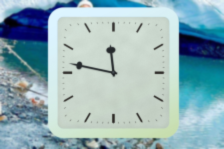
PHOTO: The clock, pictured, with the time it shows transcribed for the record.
11:47
